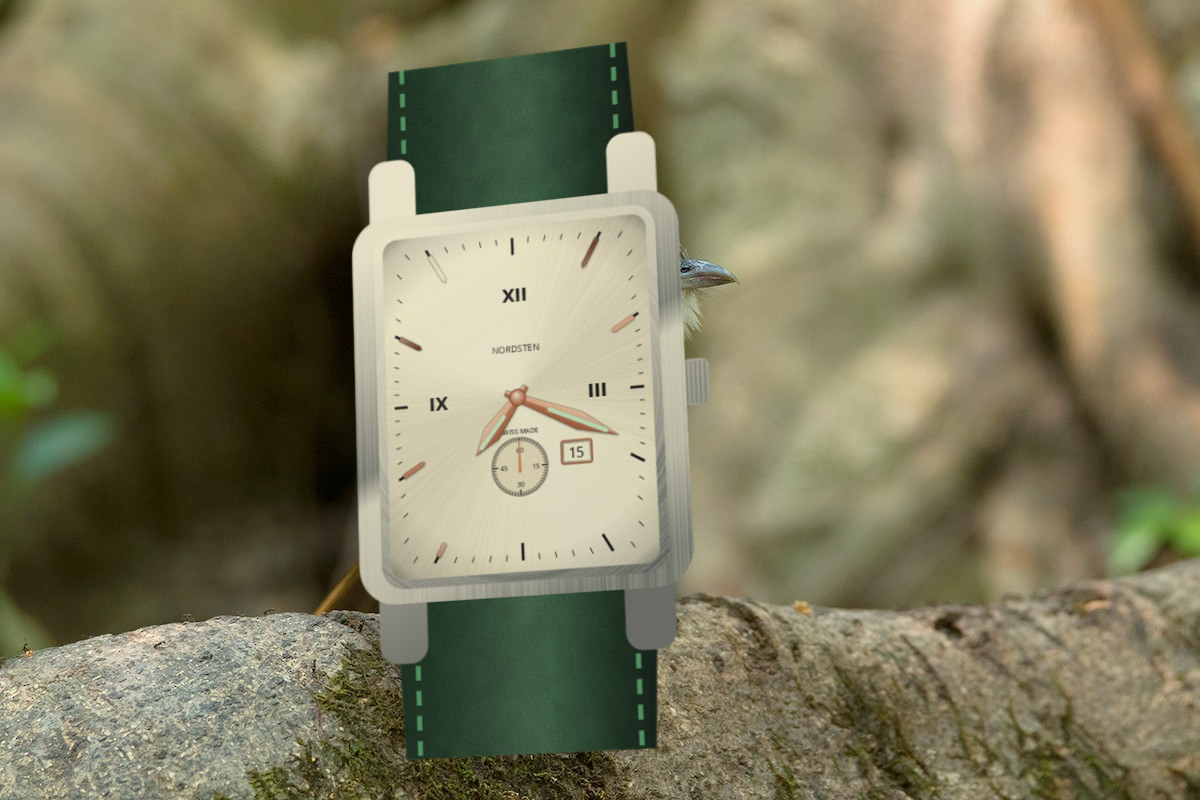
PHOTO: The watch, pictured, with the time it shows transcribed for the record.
7:19
